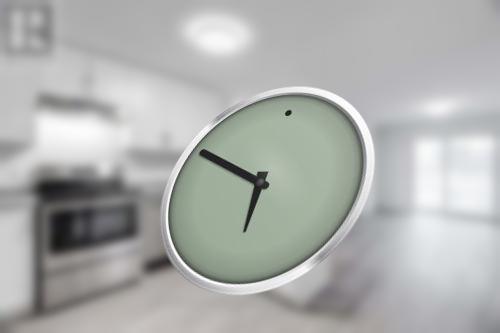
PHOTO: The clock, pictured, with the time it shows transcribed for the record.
5:48
